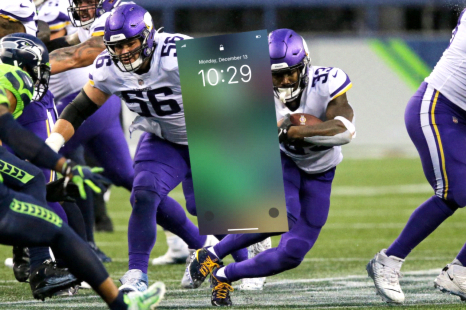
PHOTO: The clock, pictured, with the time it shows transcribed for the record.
10:29
